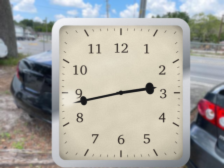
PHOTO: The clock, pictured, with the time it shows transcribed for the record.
2:43
